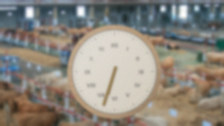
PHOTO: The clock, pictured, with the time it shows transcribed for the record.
6:33
